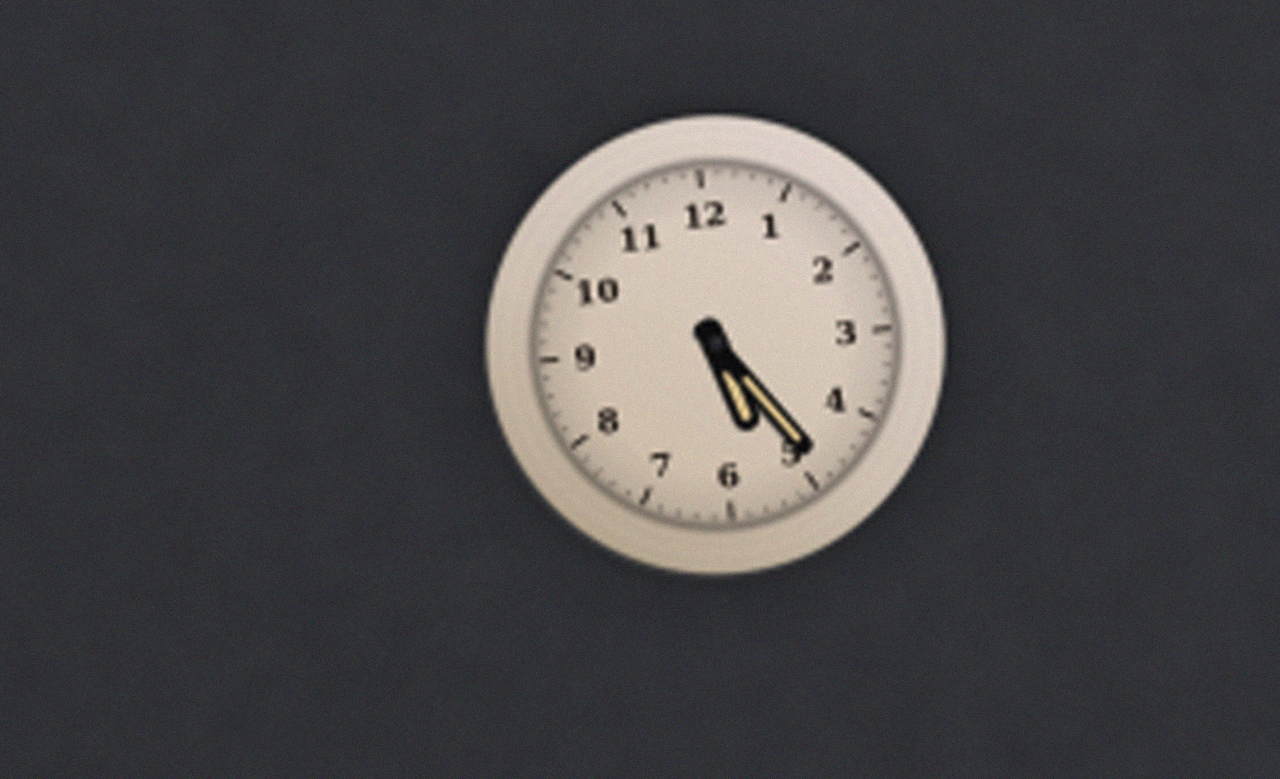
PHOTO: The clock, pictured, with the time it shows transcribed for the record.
5:24
